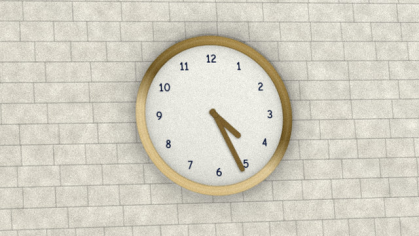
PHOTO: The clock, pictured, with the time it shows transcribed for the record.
4:26
